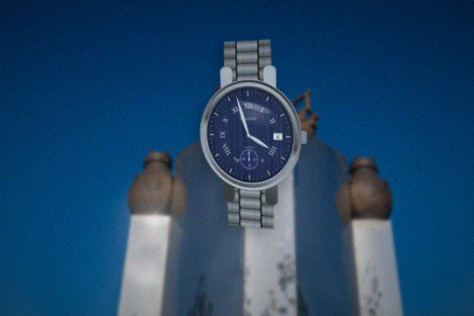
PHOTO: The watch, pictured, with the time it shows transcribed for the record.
3:57
